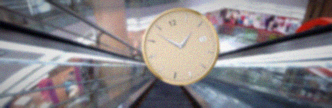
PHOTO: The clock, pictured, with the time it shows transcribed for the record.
1:53
